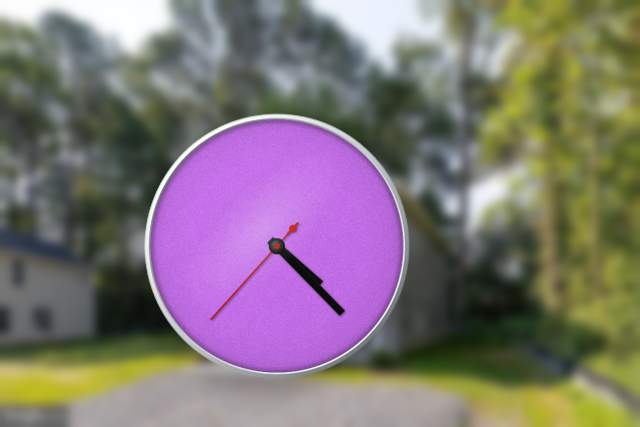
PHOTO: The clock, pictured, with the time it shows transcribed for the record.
4:22:37
